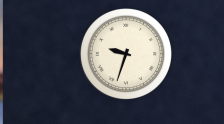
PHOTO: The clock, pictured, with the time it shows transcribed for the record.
9:33
